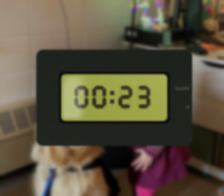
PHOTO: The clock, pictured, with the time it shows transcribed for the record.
0:23
